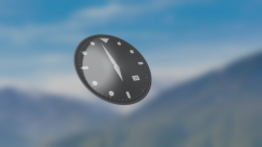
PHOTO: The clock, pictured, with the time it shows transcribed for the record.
5:58
